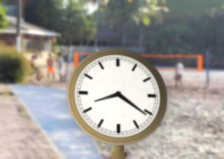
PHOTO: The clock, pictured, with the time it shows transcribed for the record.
8:21
